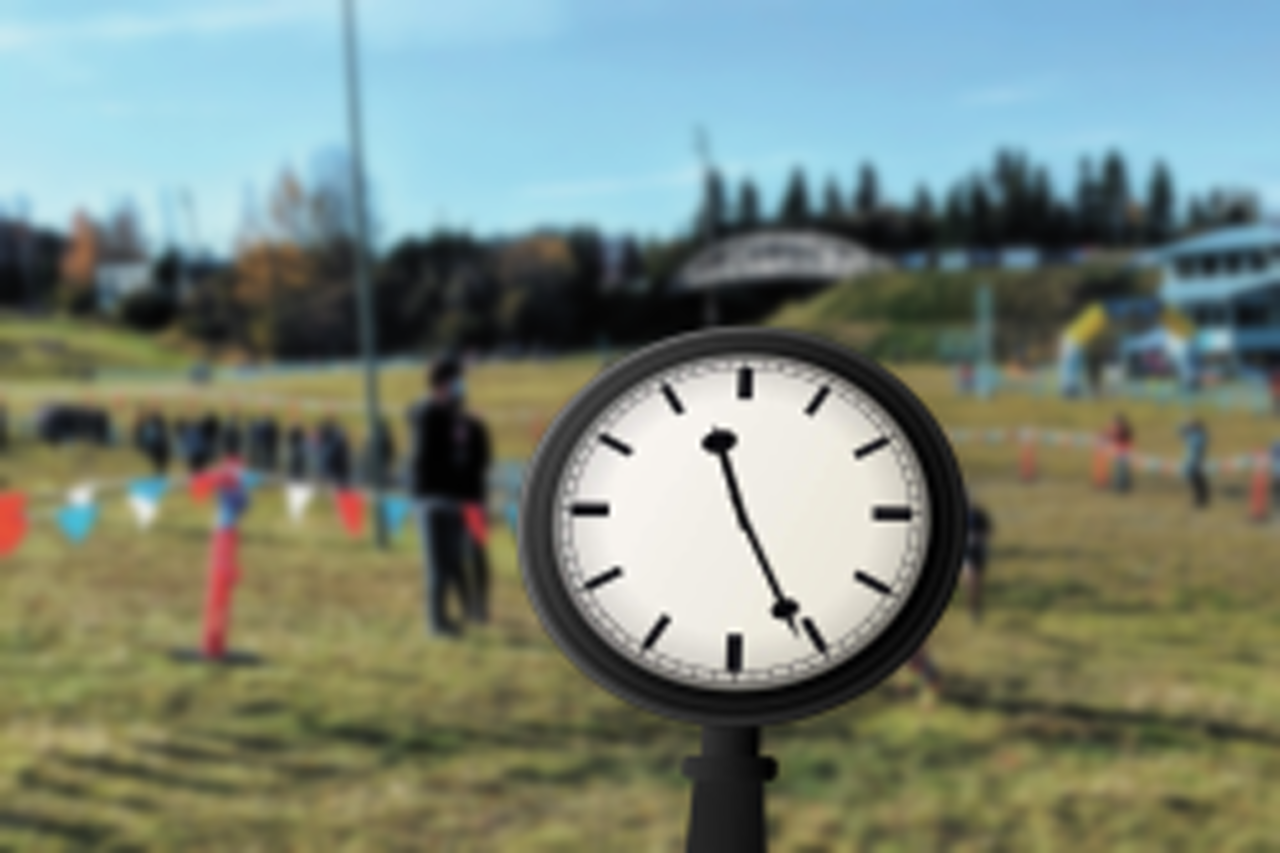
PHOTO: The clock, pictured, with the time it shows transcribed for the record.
11:26
